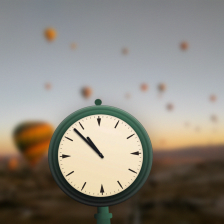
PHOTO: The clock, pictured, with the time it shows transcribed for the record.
10:53
